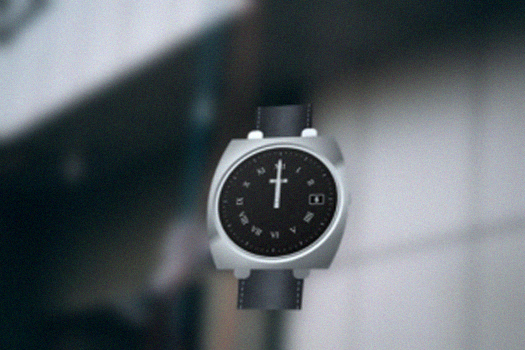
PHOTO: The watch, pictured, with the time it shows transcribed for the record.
12:00
